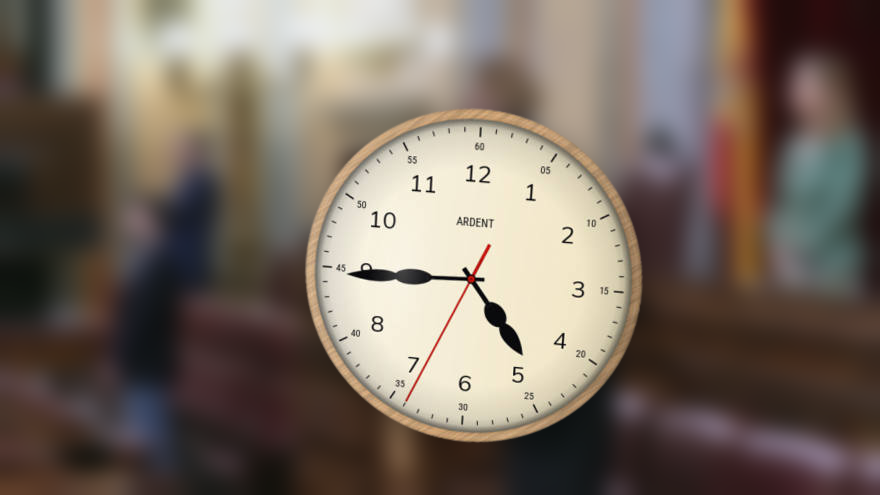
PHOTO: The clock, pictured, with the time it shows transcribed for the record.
4:44:34
